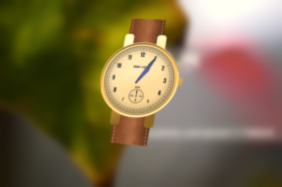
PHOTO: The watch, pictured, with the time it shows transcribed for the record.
1:05
